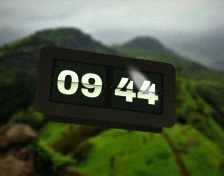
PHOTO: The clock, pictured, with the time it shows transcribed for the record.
9:44
